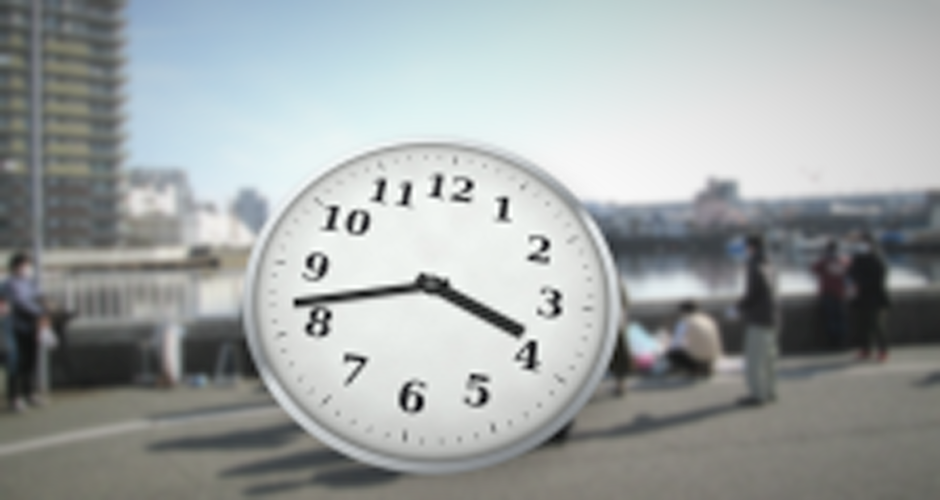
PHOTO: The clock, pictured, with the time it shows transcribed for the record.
3:42
